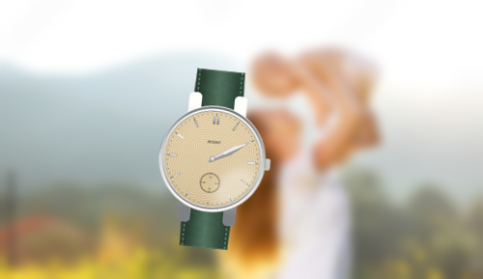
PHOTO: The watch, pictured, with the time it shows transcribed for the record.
2:10
